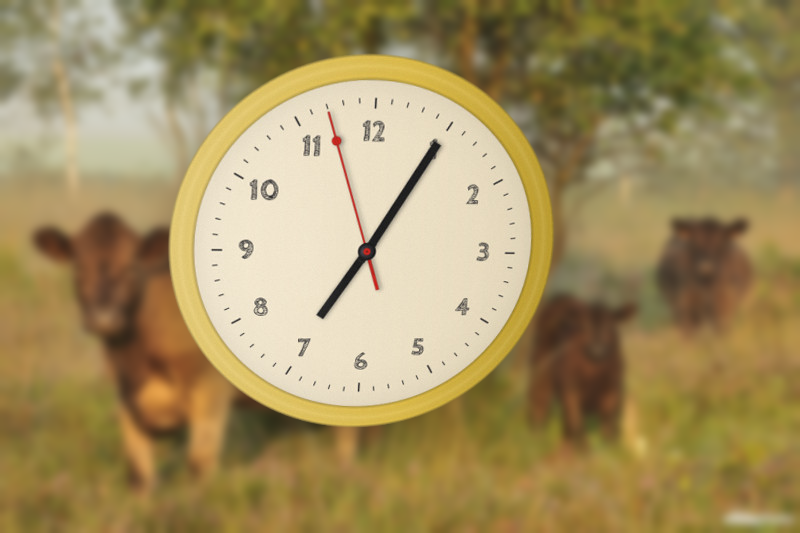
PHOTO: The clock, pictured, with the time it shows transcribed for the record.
7:04:57
